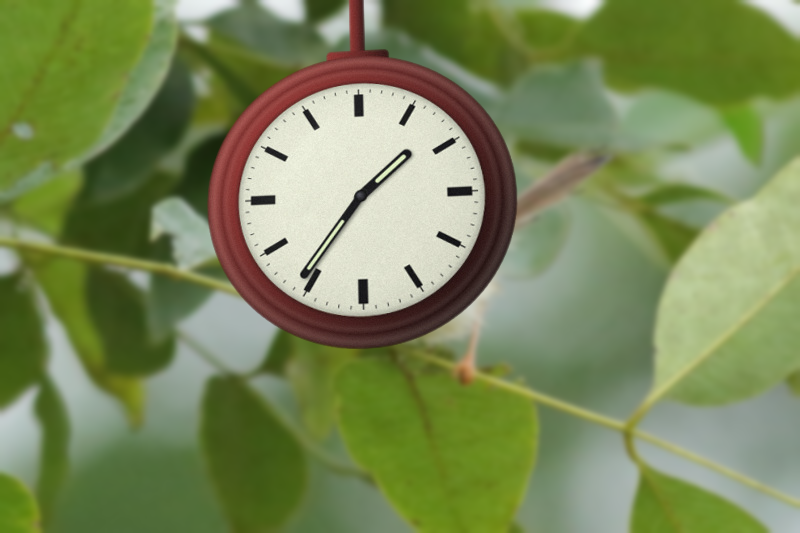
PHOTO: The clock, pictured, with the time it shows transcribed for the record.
1:36
